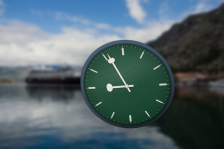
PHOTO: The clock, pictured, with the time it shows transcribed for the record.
8:56
